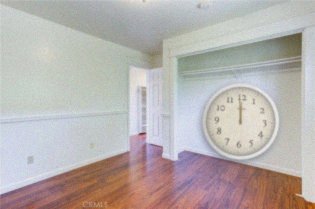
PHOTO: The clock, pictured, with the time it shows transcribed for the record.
11:59
